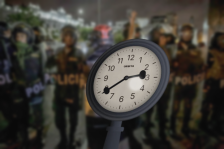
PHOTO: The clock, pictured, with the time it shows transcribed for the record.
2:39
